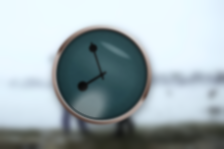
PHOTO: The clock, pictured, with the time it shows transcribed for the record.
7:57
